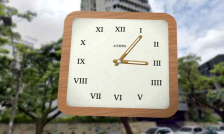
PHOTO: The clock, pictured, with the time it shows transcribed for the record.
3:06
